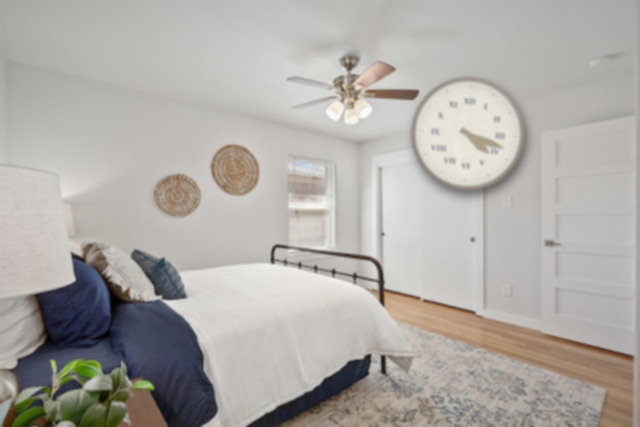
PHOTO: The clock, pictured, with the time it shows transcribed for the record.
4:18
